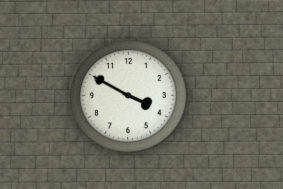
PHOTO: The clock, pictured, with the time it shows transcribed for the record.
3:50
